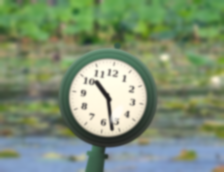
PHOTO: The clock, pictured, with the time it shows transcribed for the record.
10:27
